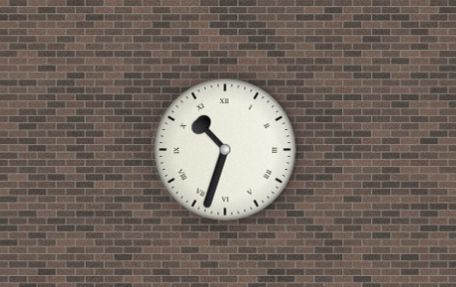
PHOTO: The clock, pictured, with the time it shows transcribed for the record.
10:33
